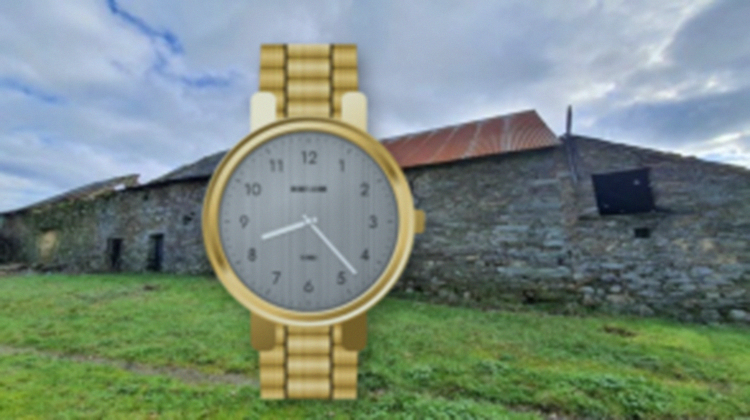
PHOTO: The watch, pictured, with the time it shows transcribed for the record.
8:23
